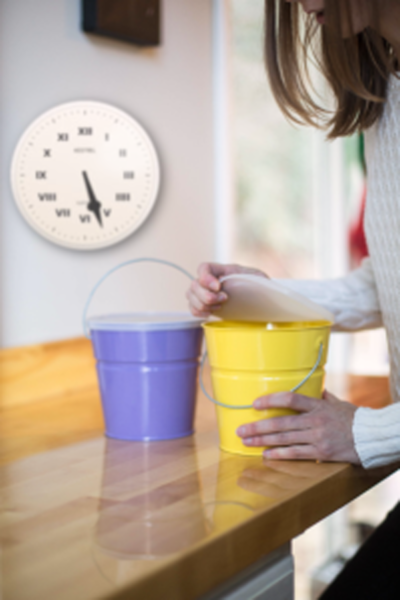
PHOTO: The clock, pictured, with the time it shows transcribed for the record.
5:27
